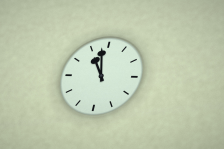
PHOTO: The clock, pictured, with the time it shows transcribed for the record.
10:58
